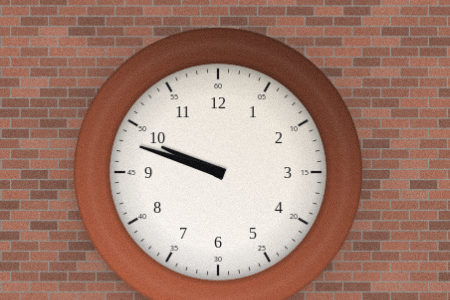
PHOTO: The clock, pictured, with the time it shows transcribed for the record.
9:48
